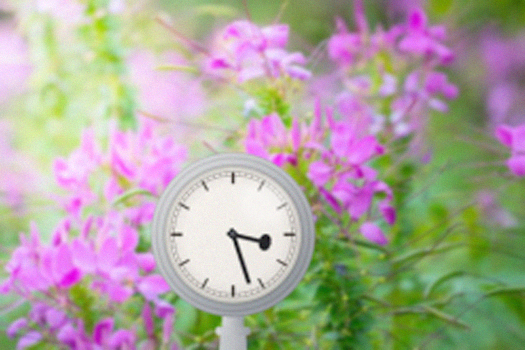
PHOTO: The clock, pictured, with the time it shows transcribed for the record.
3:27
